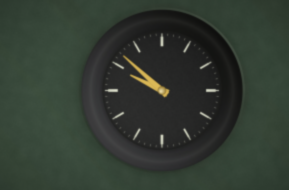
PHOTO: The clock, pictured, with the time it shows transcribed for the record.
9:52
